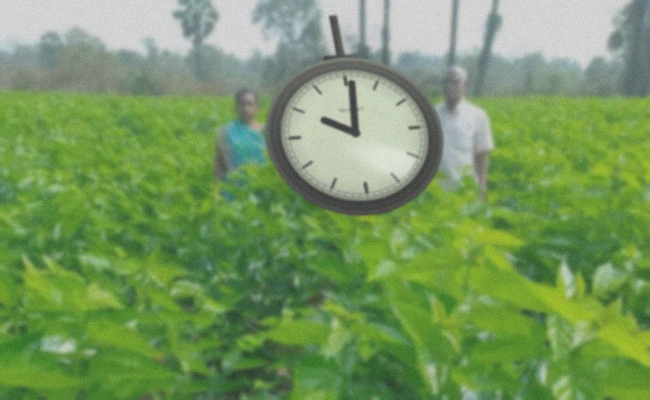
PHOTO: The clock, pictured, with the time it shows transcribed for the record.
10:01
